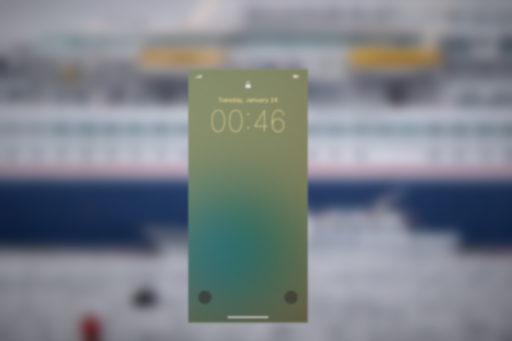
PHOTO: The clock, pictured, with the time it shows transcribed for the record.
0:46
